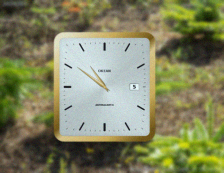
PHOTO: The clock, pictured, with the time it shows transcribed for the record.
10:51
